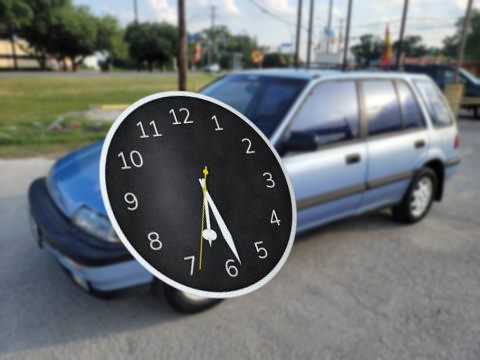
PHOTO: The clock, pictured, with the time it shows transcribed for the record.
6:28:34
